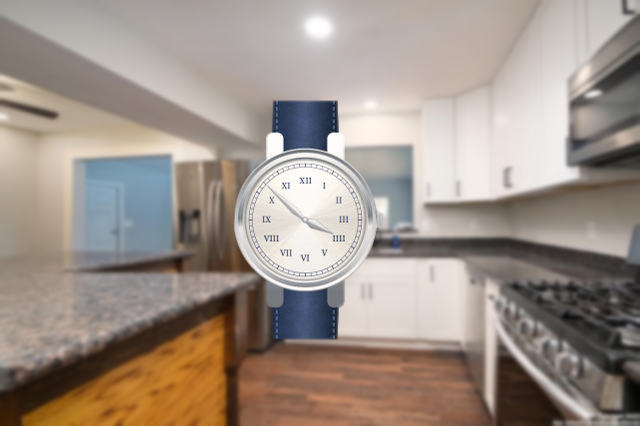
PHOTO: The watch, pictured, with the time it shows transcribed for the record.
3:52
